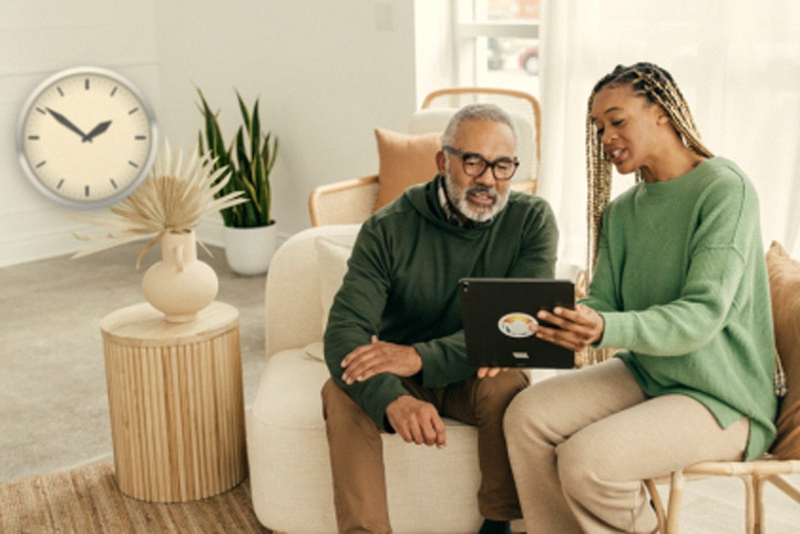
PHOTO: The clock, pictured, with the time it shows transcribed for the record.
1:51
